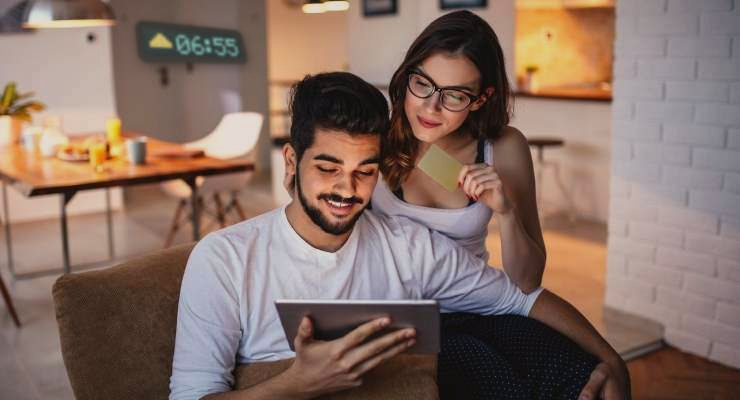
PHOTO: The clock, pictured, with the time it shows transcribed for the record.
6:55
